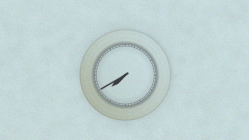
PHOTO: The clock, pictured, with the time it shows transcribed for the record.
7:40
